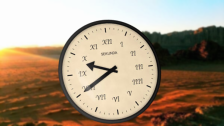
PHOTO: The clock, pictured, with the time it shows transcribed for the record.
9:40
